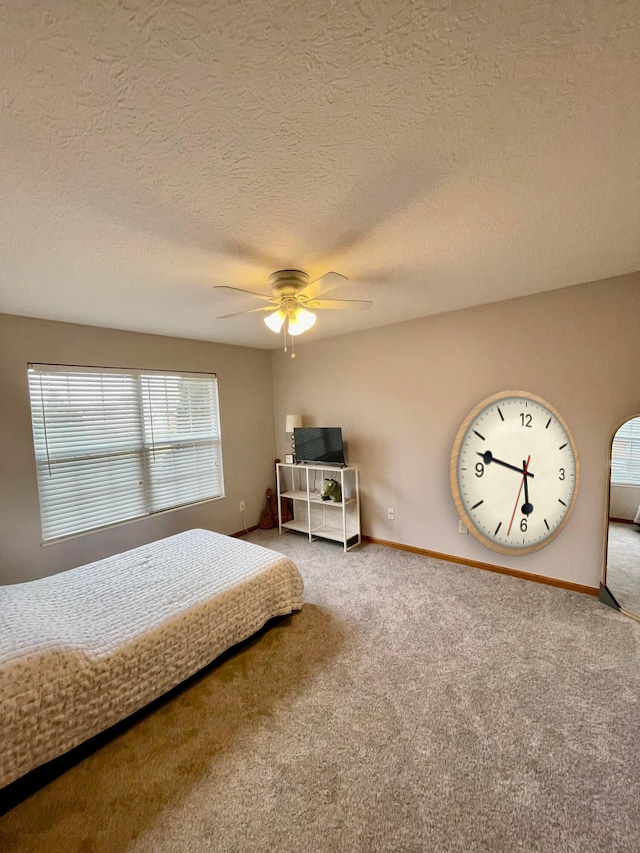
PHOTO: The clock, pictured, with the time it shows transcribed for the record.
5:47:33
